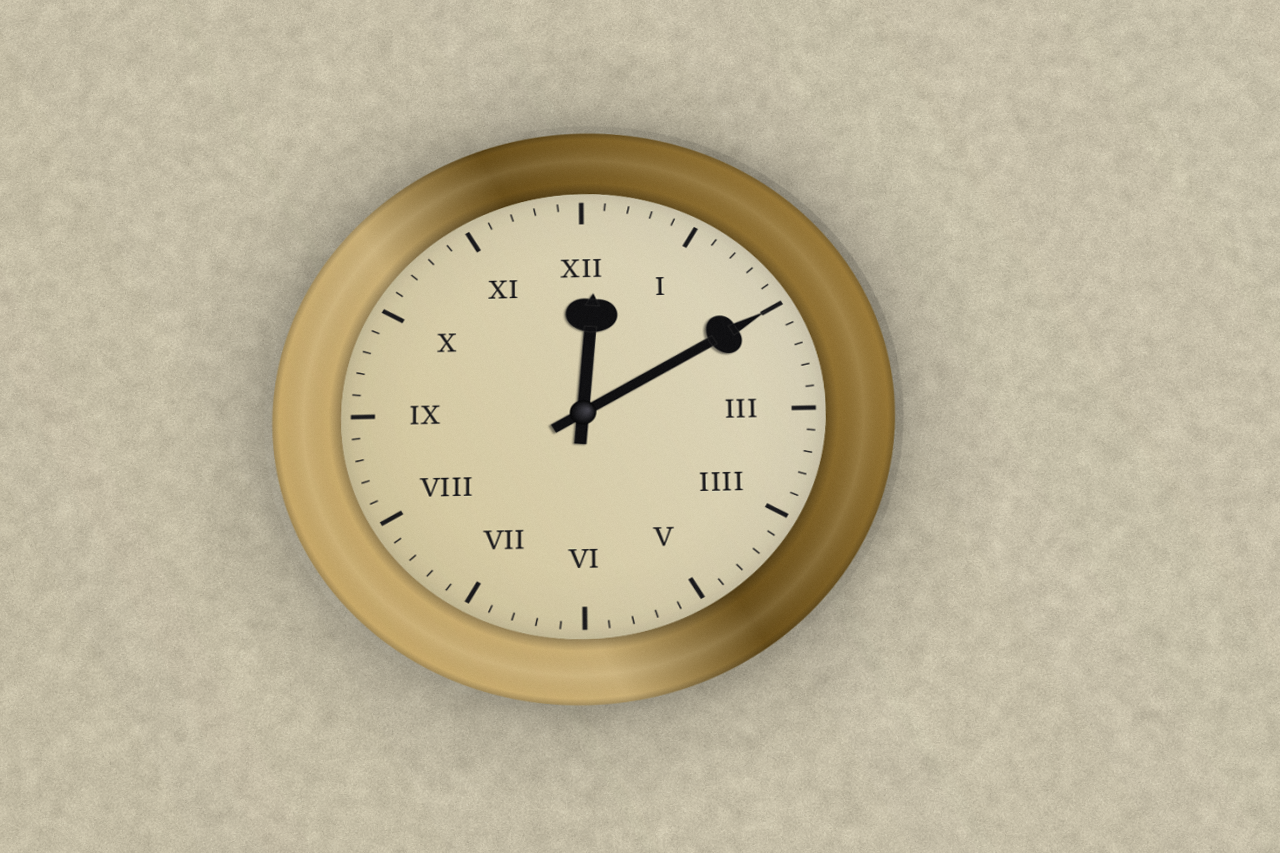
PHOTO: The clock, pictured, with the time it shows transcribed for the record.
12:10
